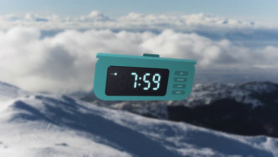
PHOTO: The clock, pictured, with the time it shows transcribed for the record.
7:59
